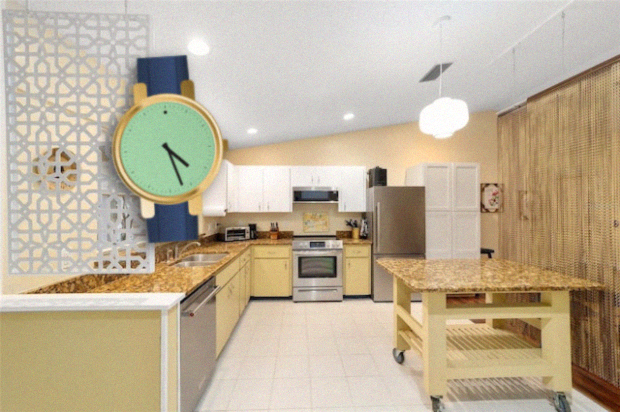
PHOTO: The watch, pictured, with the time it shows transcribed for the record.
4:27
